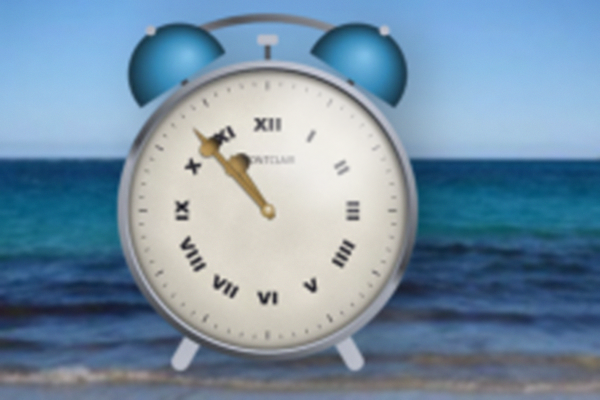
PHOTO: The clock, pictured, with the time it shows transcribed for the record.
10:53
